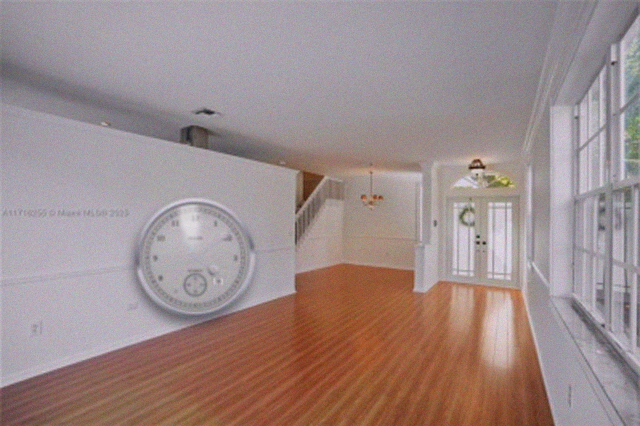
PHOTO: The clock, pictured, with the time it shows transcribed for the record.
4:09
